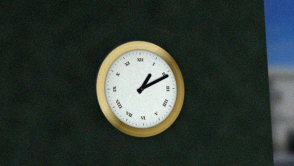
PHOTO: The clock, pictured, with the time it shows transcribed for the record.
1:11
